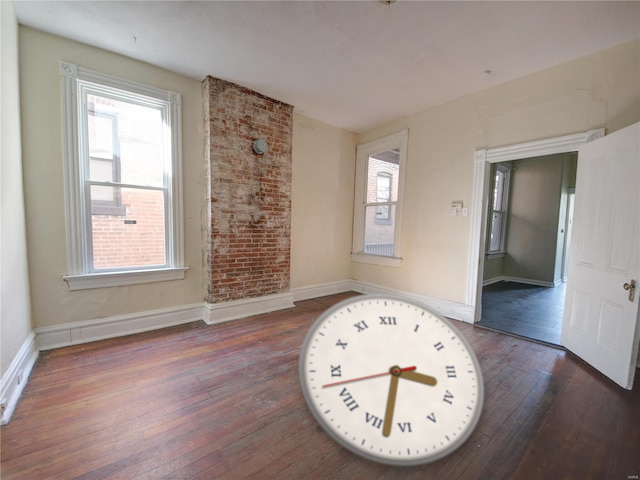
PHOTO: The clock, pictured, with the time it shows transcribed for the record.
3:32:43
